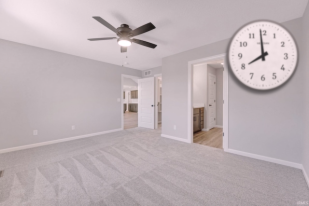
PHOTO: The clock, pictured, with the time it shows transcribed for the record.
7:59
